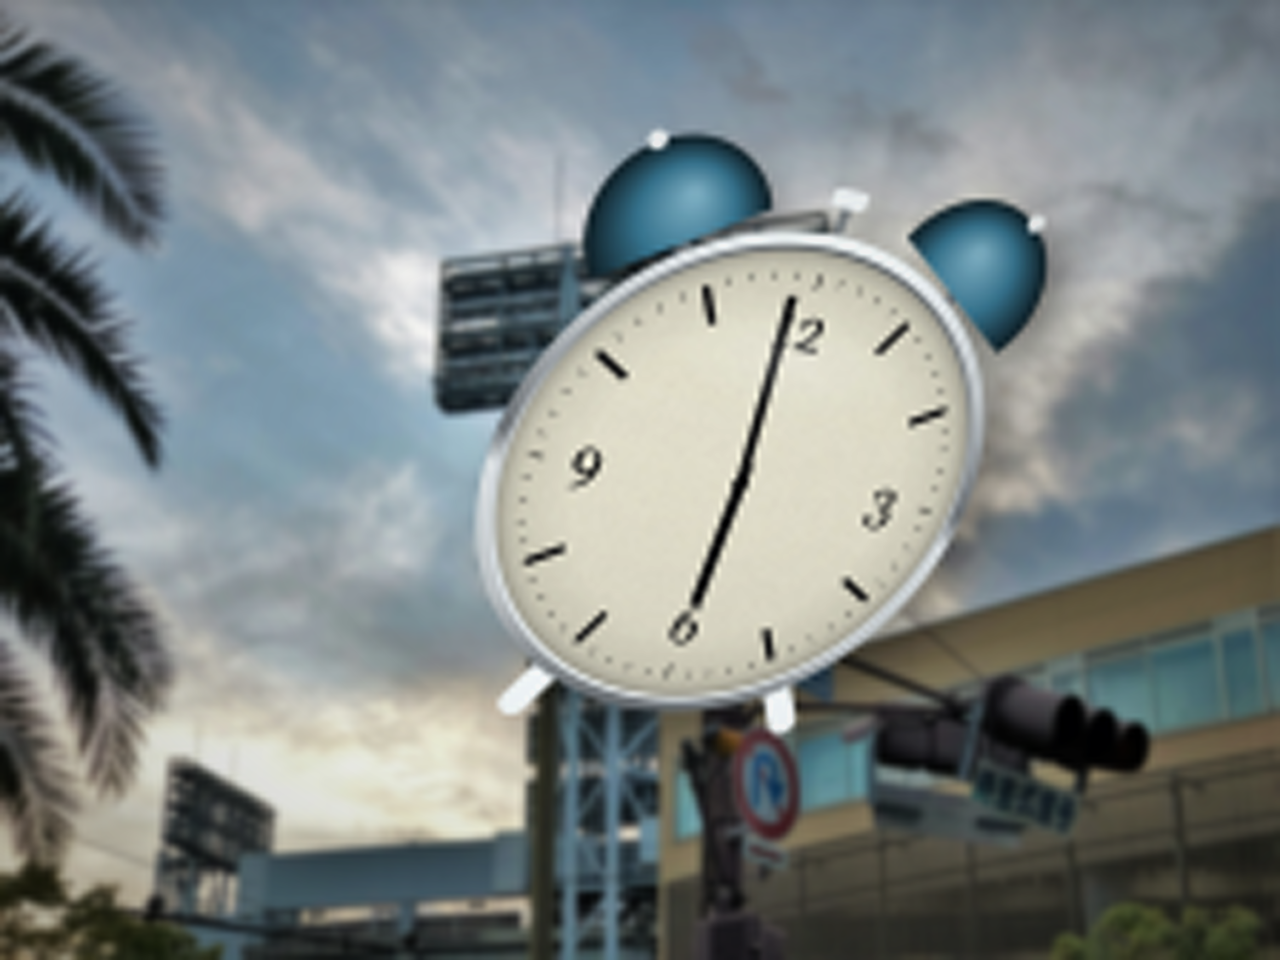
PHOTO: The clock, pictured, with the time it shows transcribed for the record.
5:59
